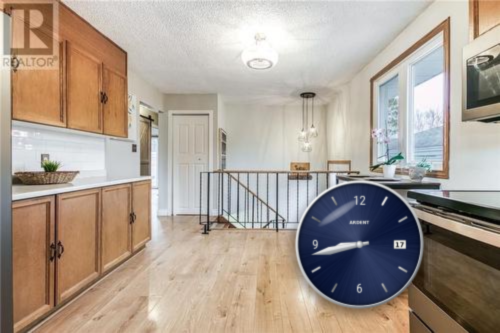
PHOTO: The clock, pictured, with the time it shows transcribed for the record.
8:43
